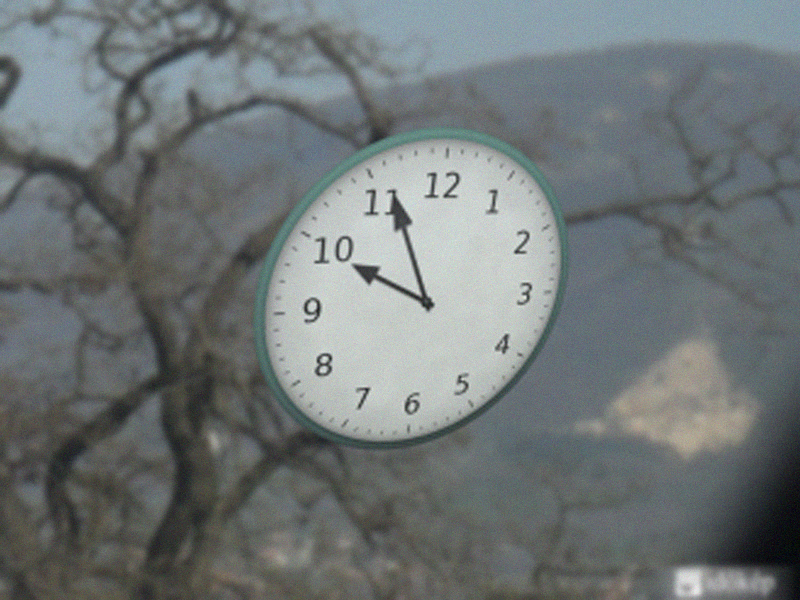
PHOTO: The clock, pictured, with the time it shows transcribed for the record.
9:56
